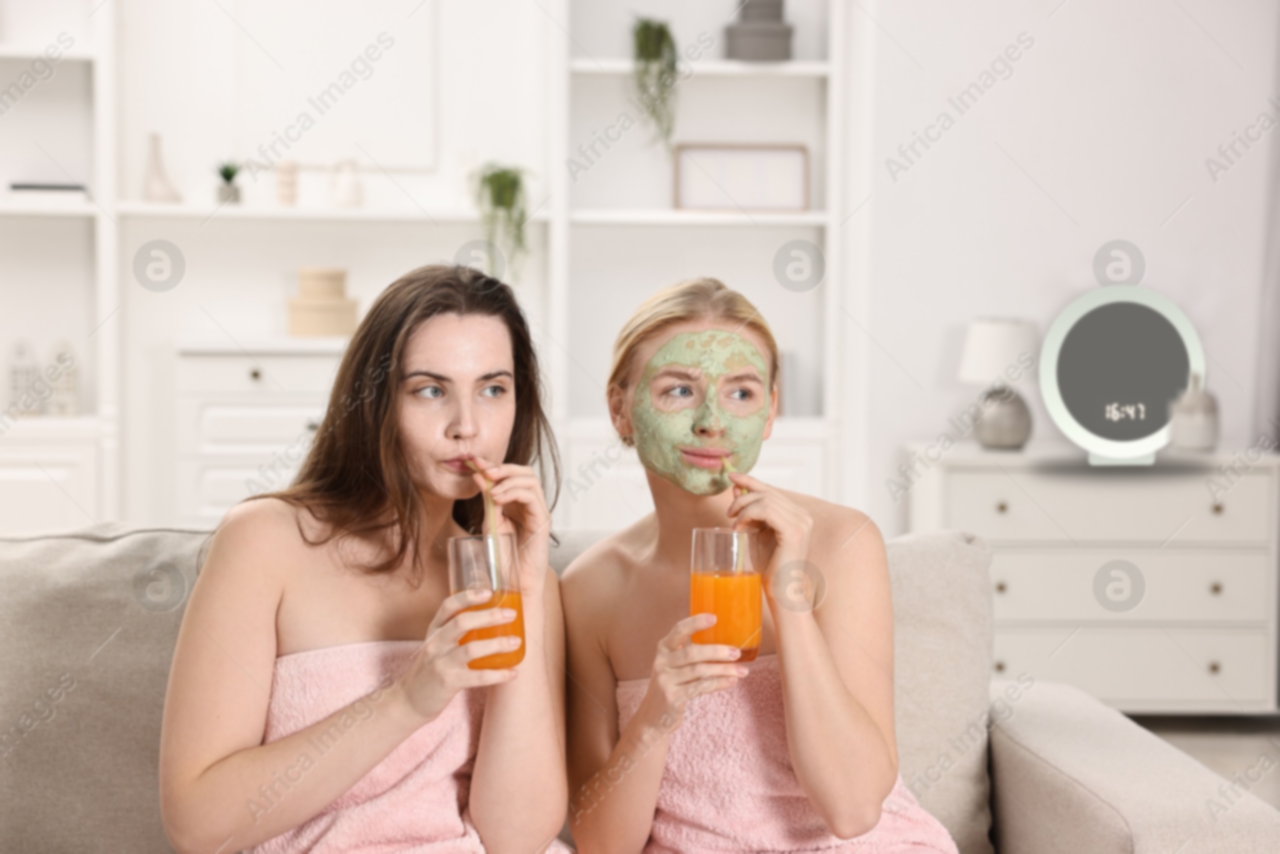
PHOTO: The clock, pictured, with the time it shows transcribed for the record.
16:47
